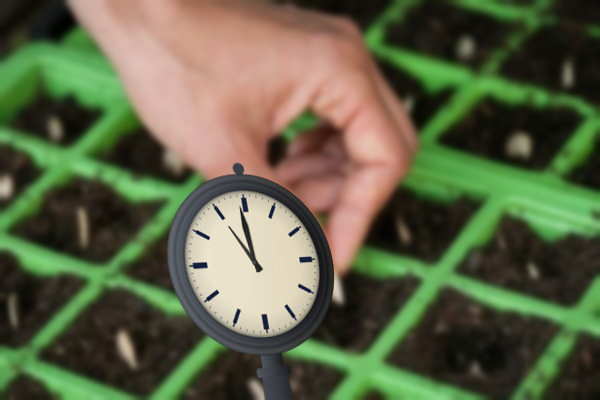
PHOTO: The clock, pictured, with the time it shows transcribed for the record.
10:59
